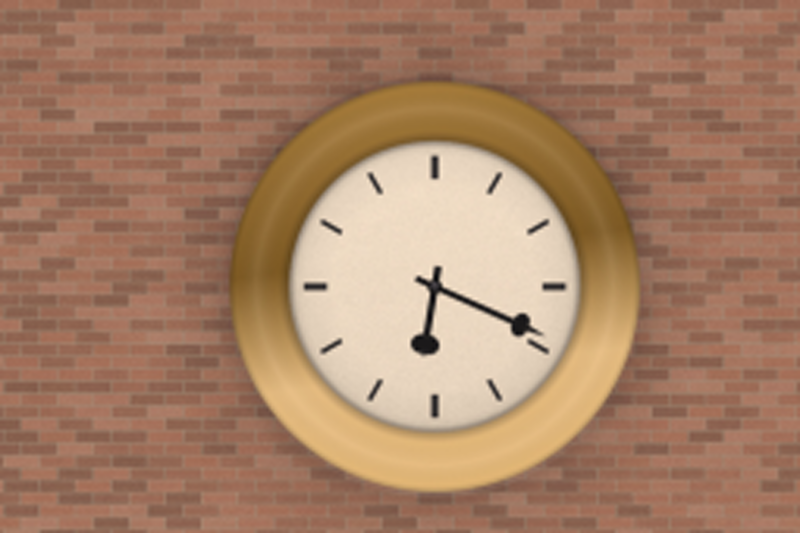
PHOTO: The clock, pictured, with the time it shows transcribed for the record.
6:19
